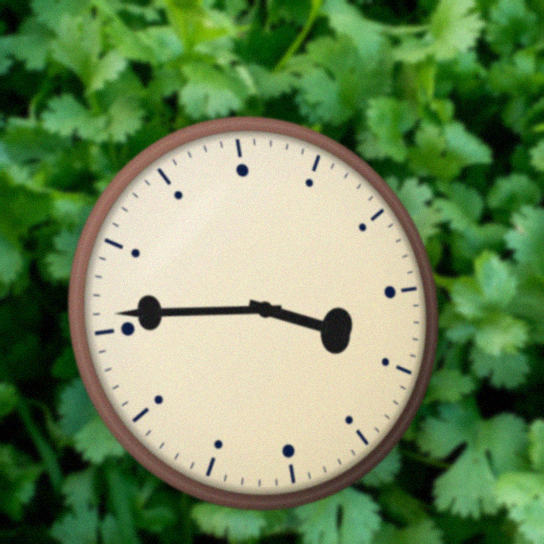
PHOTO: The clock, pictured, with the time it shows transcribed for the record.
3:46
